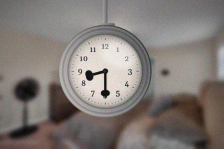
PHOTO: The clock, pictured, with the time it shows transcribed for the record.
8:30
